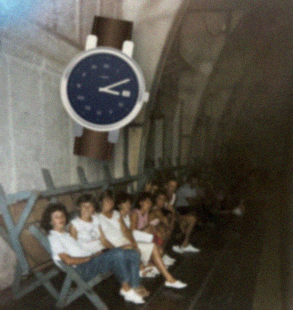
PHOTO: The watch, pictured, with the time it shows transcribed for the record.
3:10
